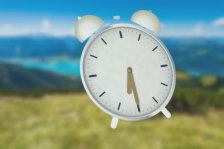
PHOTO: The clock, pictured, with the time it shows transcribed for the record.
6:30
